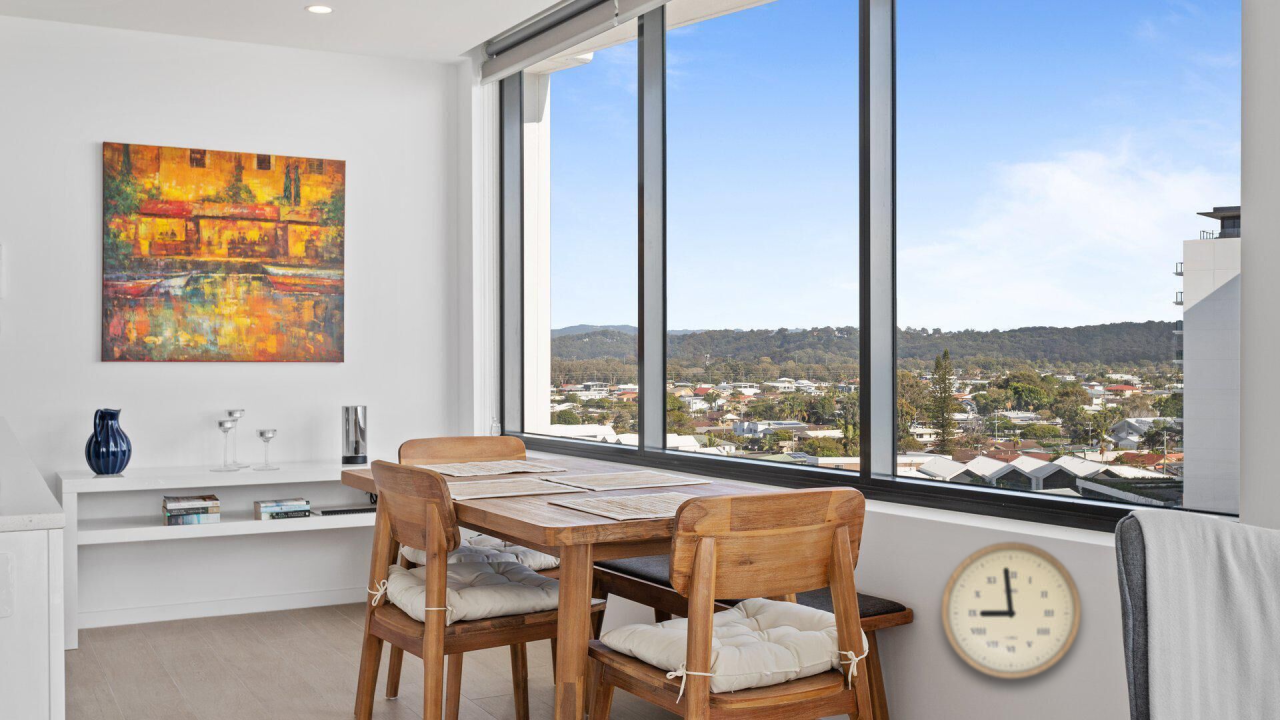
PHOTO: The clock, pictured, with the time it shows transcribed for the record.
8:59
